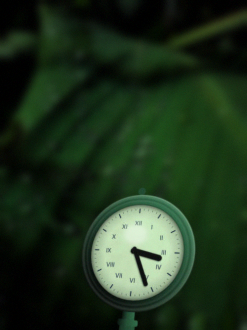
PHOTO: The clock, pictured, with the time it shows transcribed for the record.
3:26
